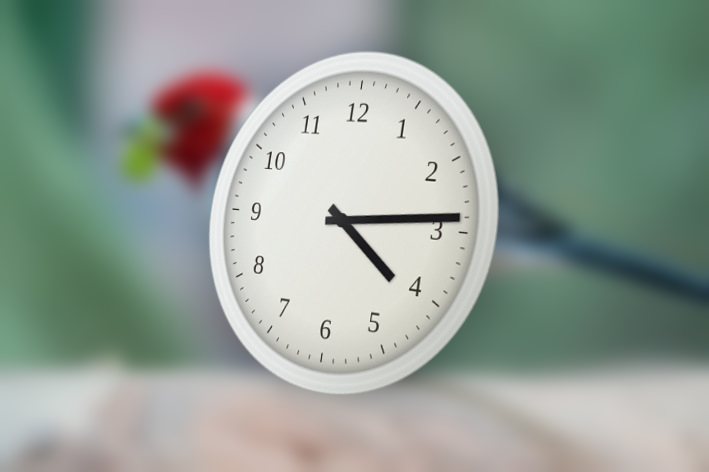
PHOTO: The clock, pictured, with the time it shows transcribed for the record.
4:14
